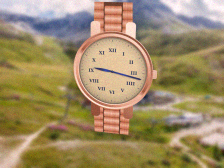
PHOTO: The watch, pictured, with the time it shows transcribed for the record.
9:17
